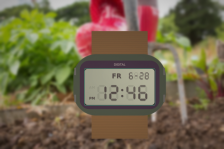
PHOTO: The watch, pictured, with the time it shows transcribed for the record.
12:46
